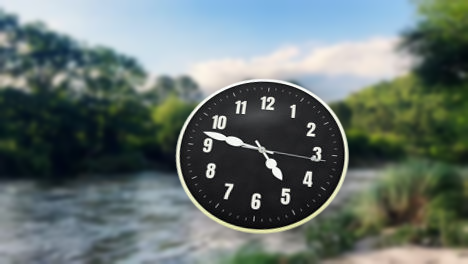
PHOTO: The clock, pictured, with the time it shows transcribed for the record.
4:47:16
